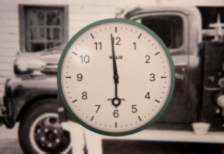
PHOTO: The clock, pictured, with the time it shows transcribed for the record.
5:59
